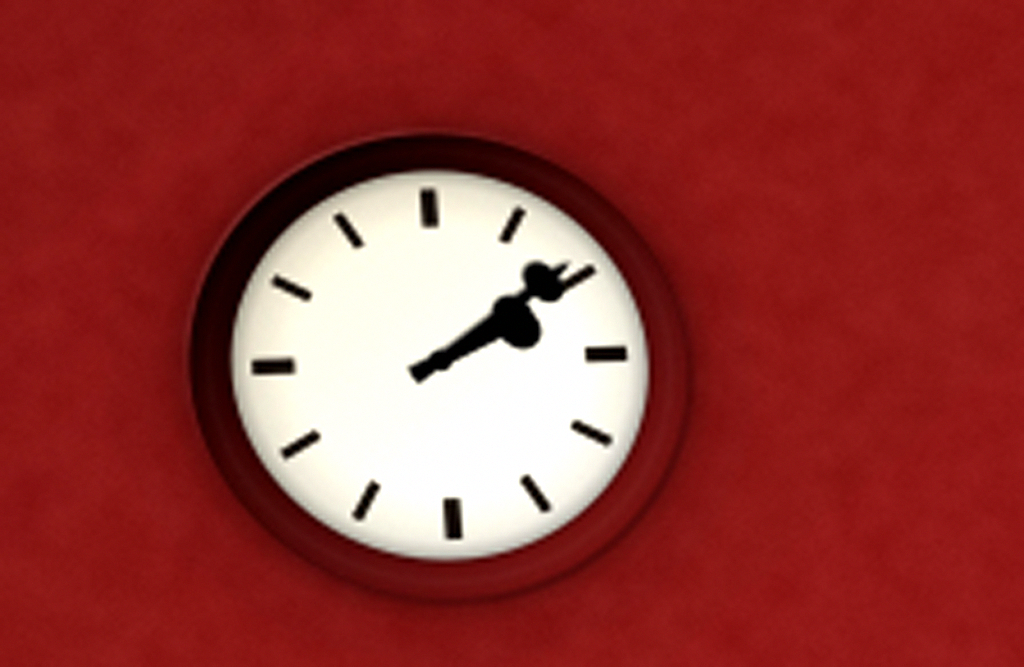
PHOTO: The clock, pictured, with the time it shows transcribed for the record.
2:09
